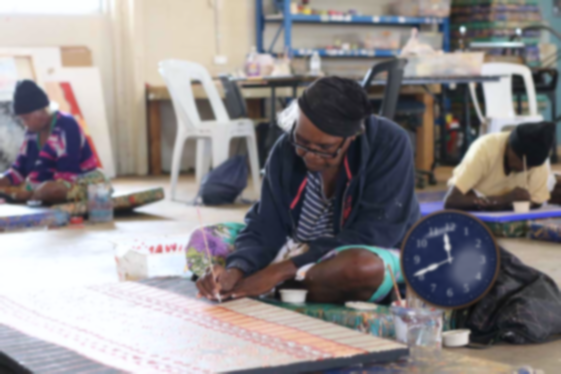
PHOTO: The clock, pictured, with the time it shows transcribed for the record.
11:41
